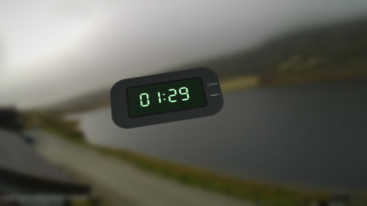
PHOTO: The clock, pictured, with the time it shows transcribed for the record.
1:29
